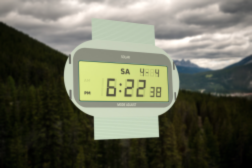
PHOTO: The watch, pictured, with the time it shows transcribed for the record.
6:22:38
